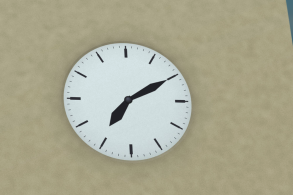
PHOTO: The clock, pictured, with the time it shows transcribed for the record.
7:10
